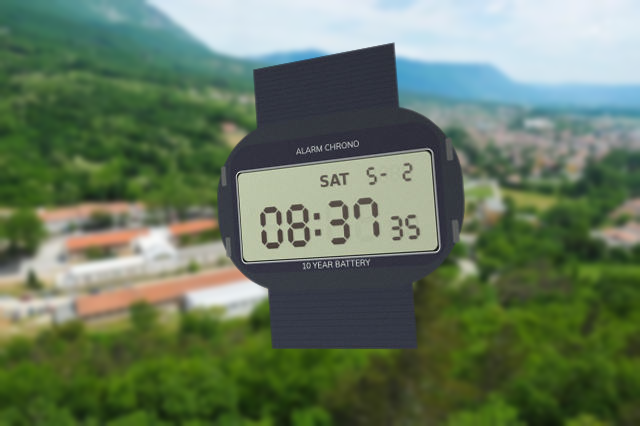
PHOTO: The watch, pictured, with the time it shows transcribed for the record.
8:37:35
